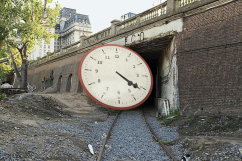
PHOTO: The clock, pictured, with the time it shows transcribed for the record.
4:21
